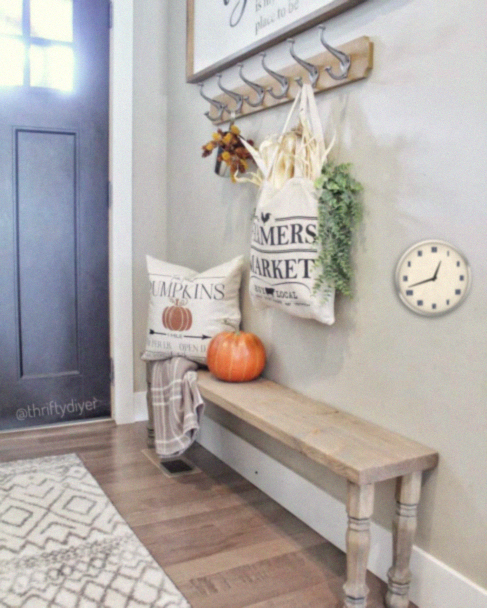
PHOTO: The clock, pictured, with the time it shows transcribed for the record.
12:42
